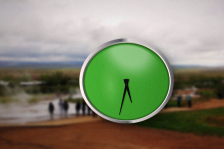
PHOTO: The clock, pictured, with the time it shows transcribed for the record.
5:32
